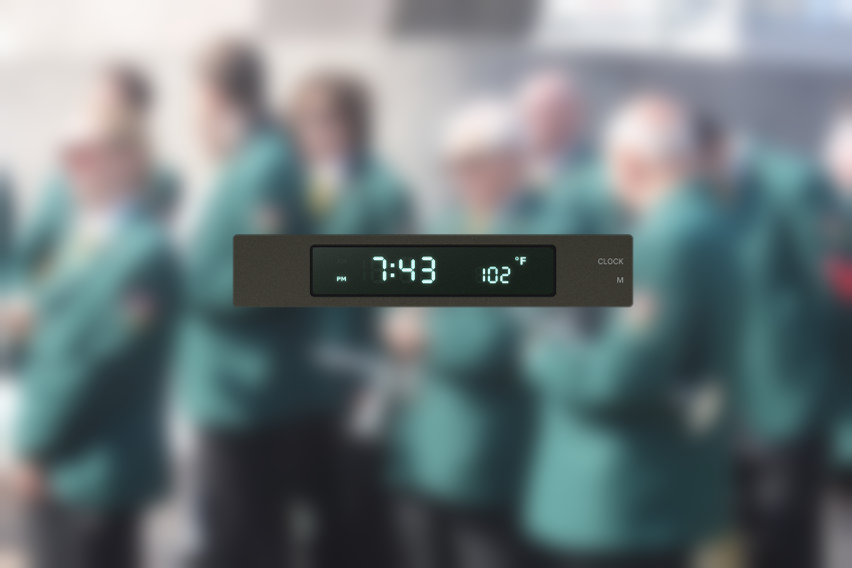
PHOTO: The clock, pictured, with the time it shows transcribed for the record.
7:43
